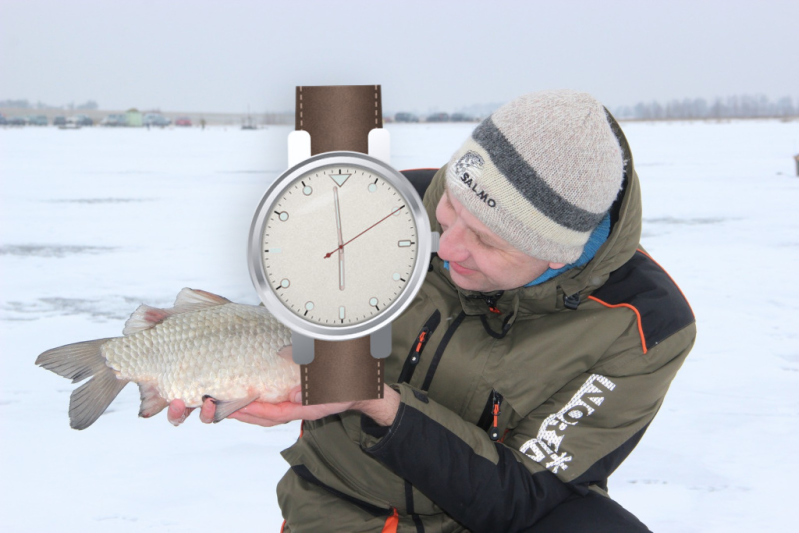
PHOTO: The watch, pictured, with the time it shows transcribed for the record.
5:59:10
